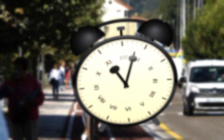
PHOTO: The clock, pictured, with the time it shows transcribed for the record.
11:03
